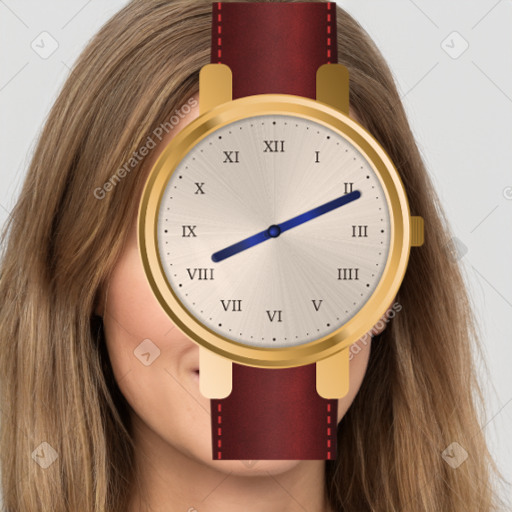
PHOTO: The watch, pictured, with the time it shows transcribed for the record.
8:11
